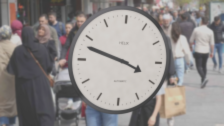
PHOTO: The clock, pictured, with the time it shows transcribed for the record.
3:48
